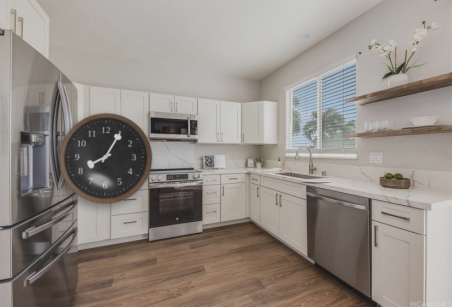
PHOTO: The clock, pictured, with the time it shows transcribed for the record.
8:05
